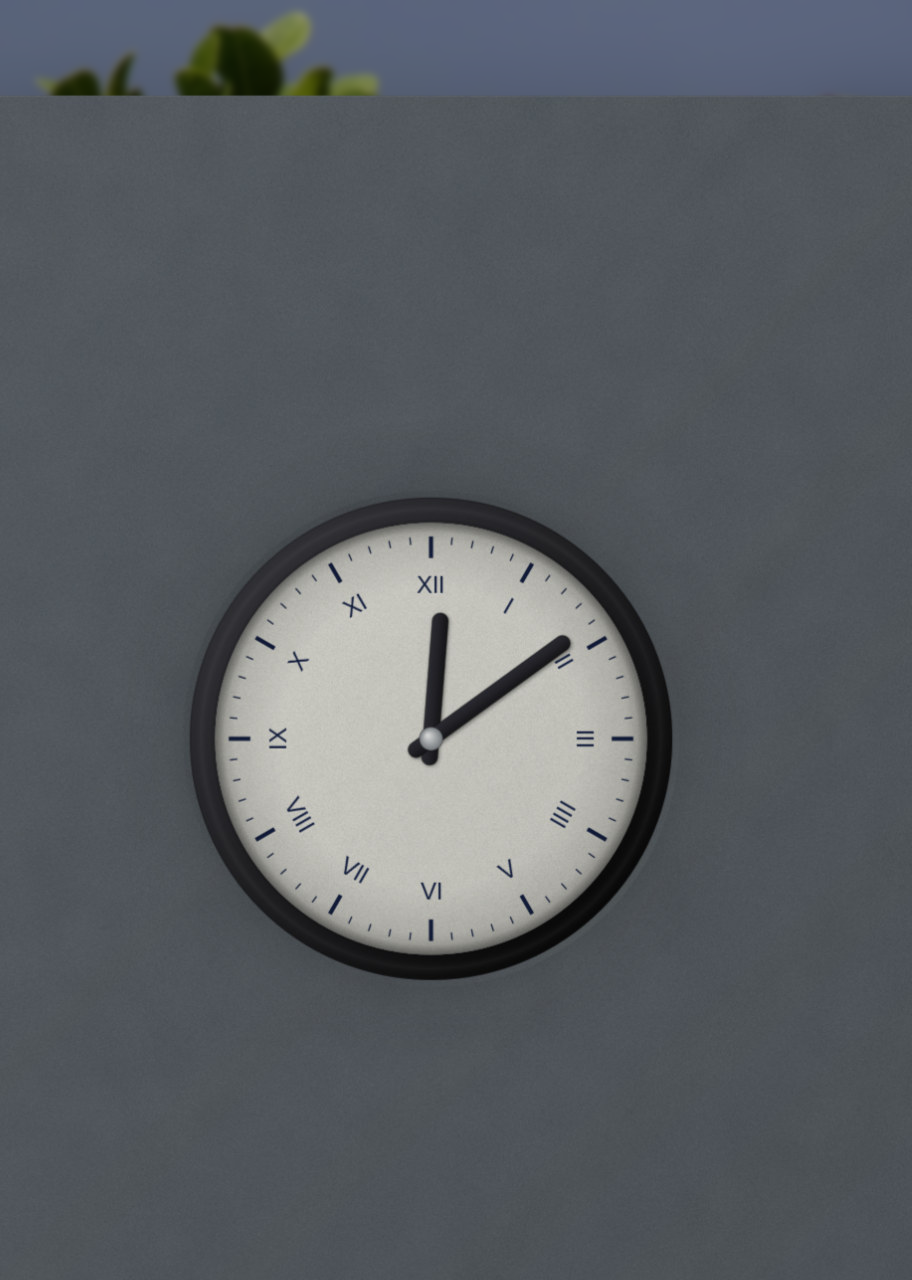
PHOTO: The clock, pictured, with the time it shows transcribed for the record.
12:09
